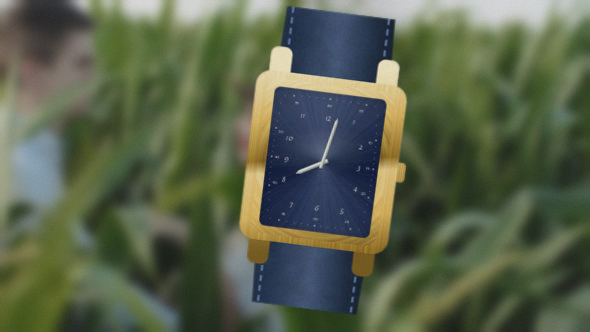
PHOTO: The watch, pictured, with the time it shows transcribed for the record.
8:02
